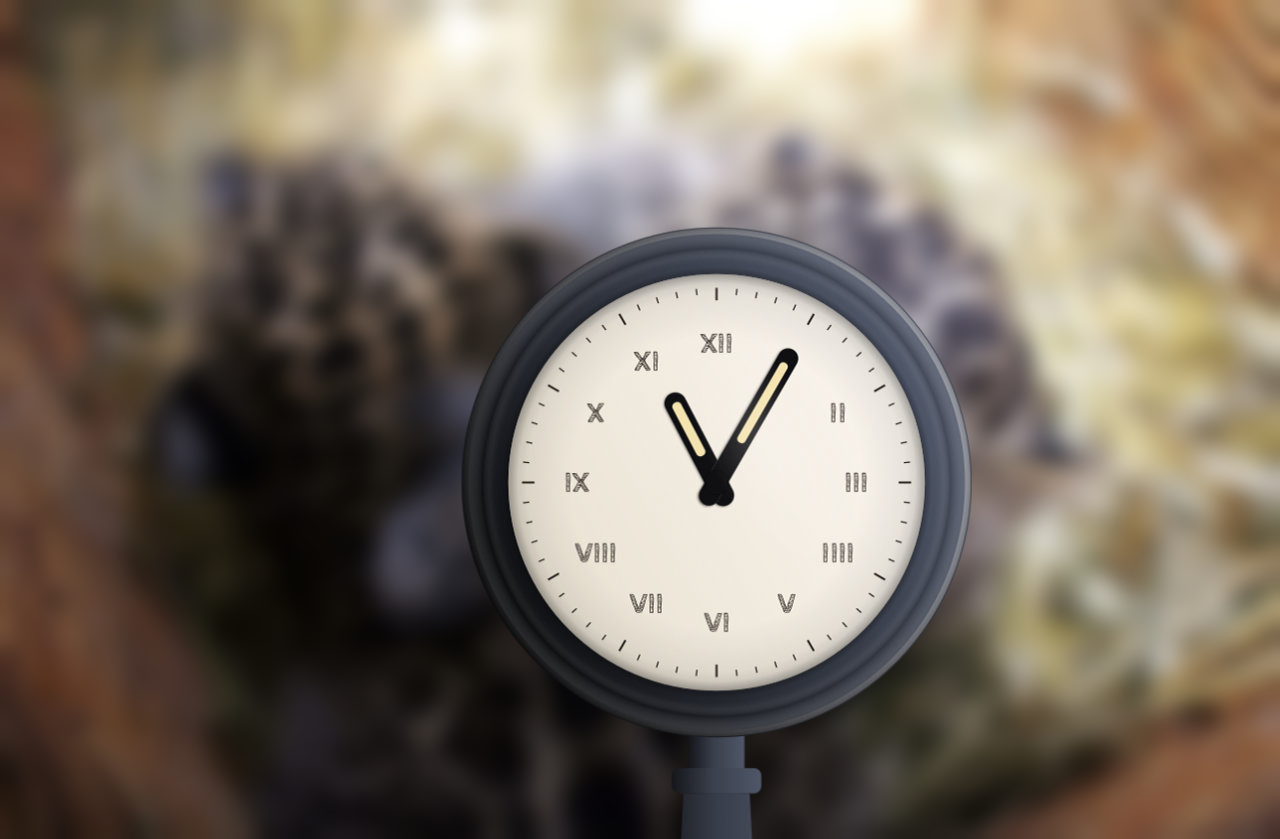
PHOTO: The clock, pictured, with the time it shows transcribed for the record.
11:05
